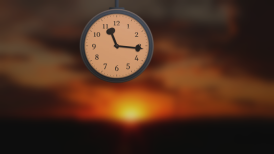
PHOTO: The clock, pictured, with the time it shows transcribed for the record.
11:16
